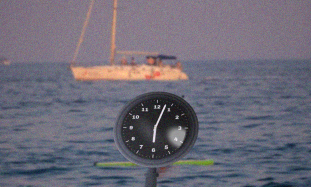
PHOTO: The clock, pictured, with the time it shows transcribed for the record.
6:03
